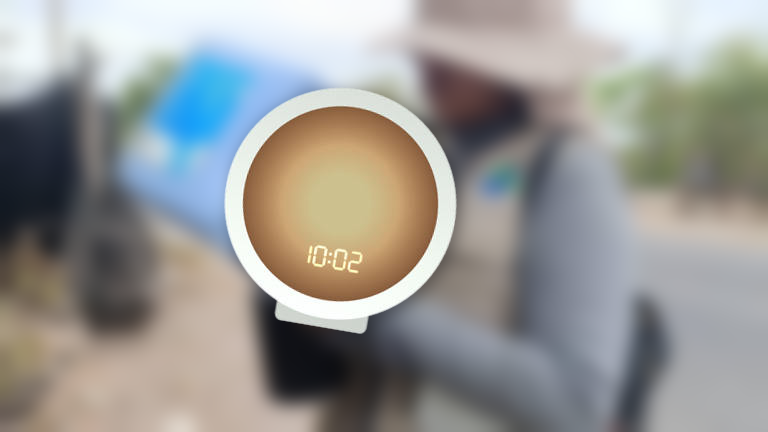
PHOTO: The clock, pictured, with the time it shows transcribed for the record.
10:02
